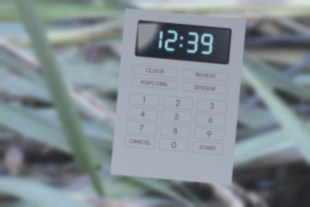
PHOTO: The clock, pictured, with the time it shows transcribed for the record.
12:39
